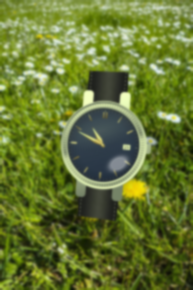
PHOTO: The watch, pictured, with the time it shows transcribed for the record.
10:49
